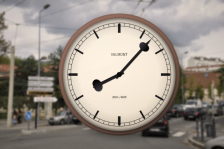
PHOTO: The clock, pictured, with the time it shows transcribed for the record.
8:07
